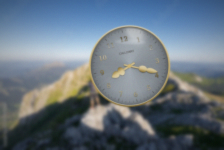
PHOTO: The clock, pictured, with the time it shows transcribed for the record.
8:19
